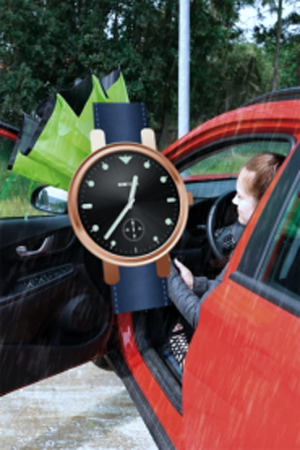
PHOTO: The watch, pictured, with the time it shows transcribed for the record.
12:37
